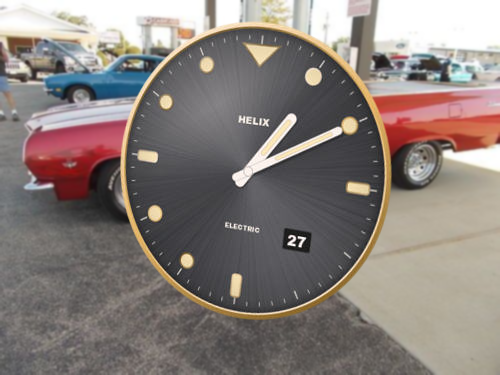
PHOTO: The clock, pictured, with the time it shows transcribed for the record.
1:10
